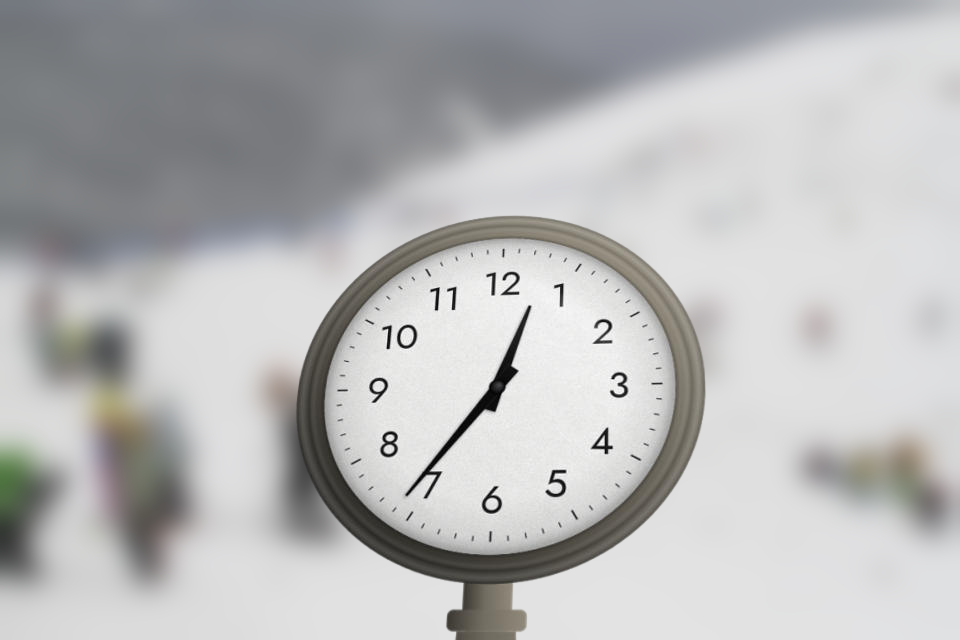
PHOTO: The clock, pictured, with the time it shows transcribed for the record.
12:36
